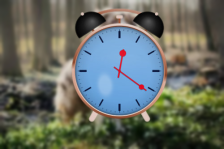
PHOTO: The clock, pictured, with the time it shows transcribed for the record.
12:21
